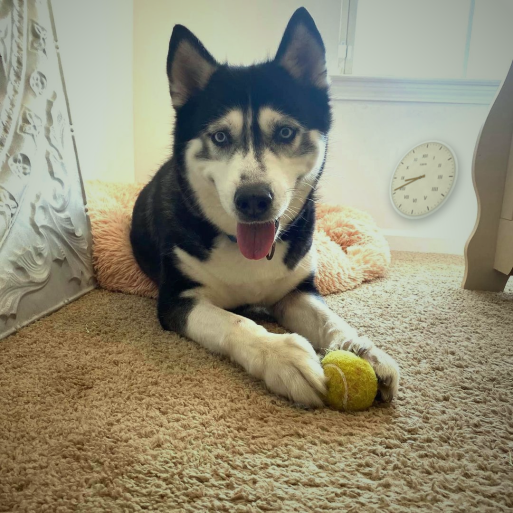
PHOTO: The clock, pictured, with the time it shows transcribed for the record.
8:41
